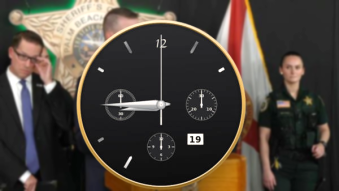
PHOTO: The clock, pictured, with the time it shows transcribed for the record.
8:45
